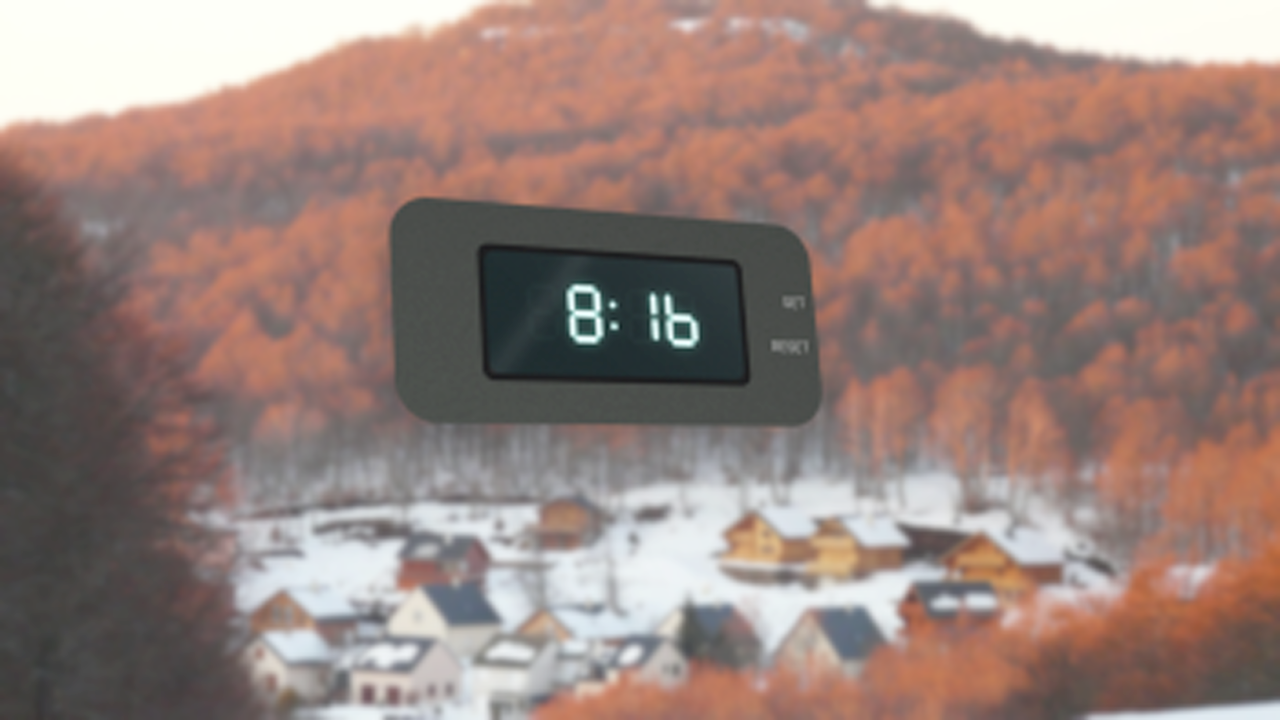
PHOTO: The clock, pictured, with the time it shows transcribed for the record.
8:16
